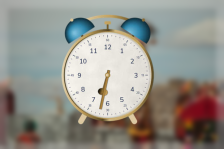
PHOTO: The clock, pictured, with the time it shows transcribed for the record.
6:32
